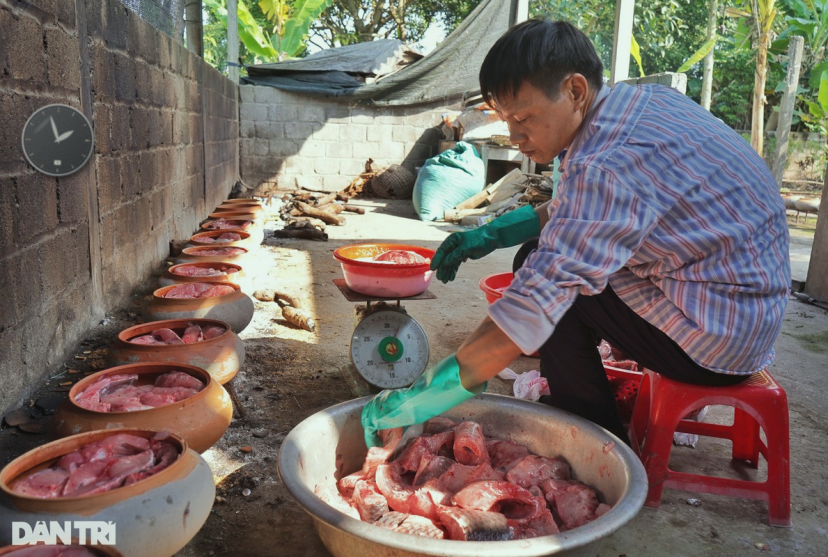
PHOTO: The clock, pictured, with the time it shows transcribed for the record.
1:57
